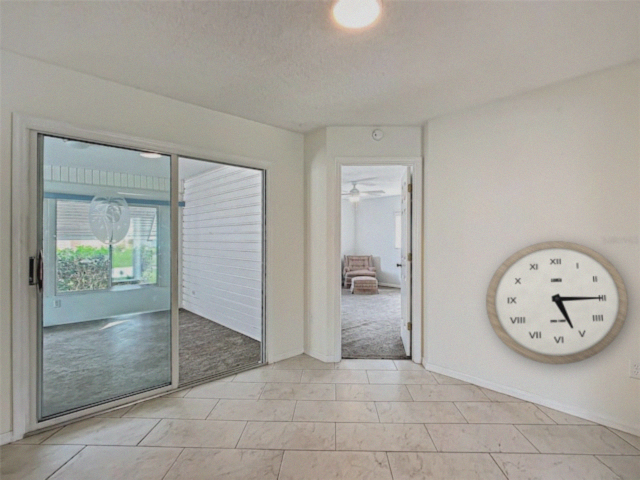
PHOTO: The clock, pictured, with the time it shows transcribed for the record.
5:15
